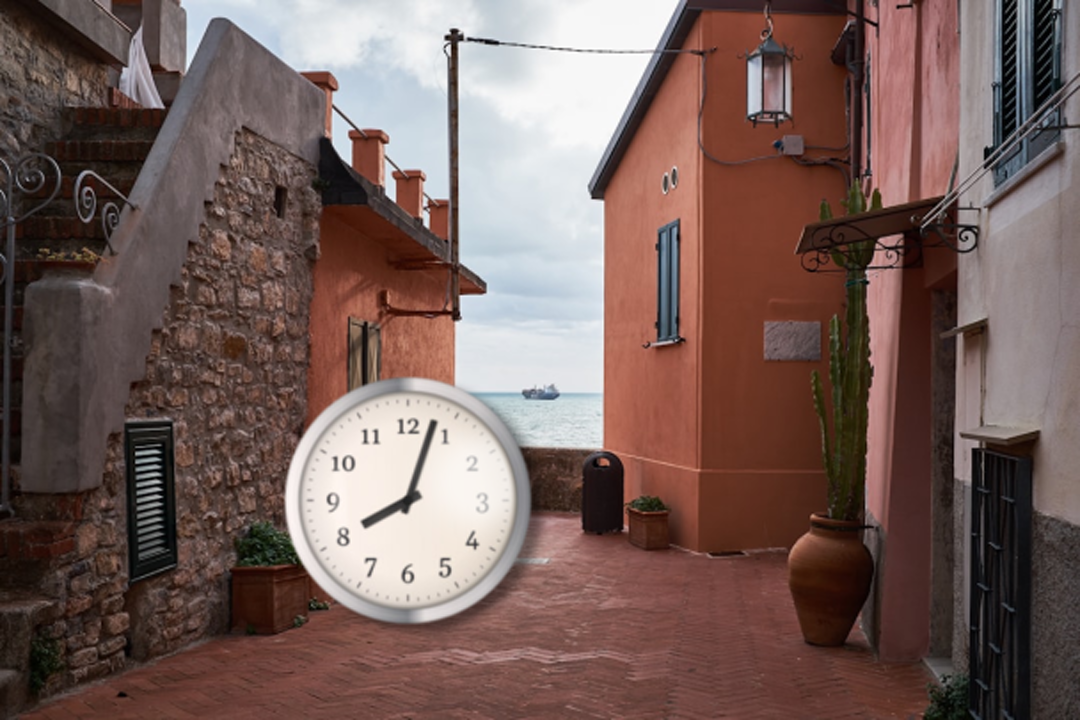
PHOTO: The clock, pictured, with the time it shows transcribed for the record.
8:03
